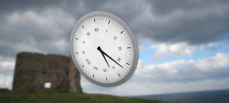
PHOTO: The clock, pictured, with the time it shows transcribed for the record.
5:22
